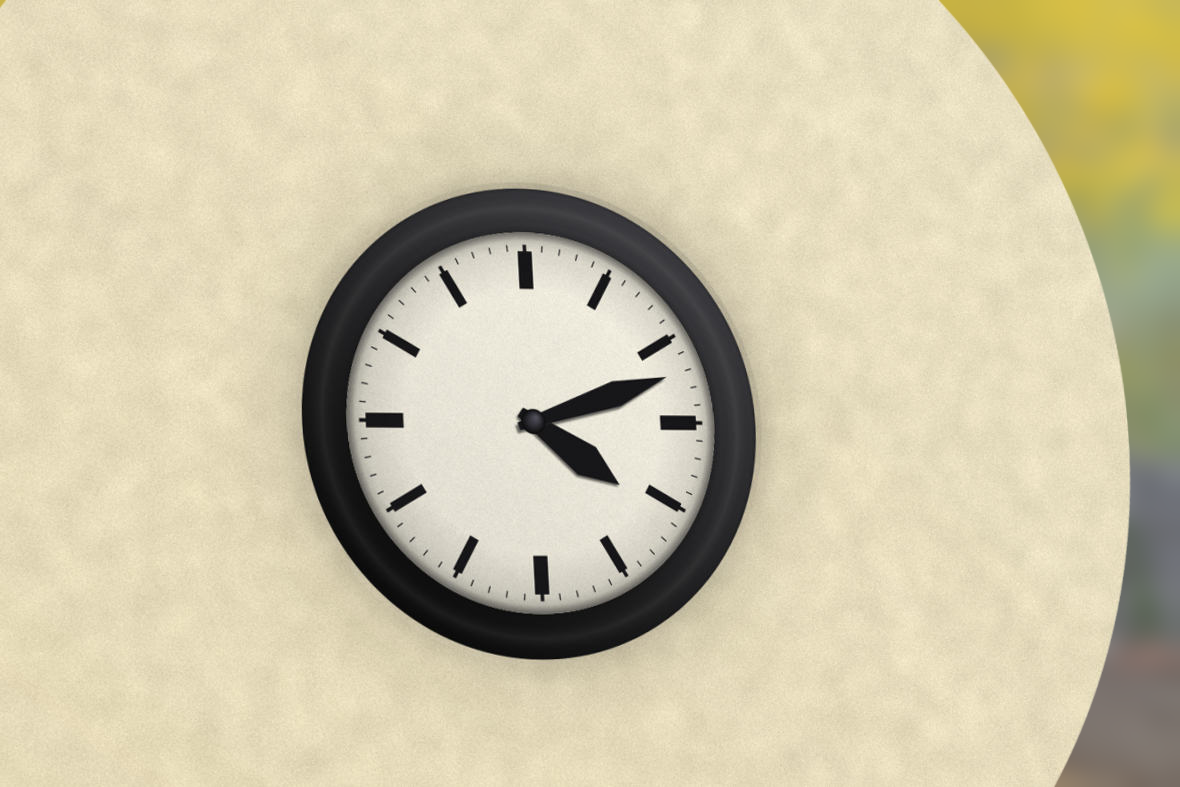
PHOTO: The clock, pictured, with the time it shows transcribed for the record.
4:12
